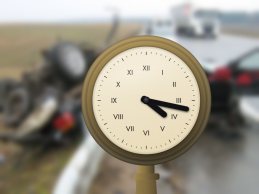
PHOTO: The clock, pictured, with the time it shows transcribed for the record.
4:17
